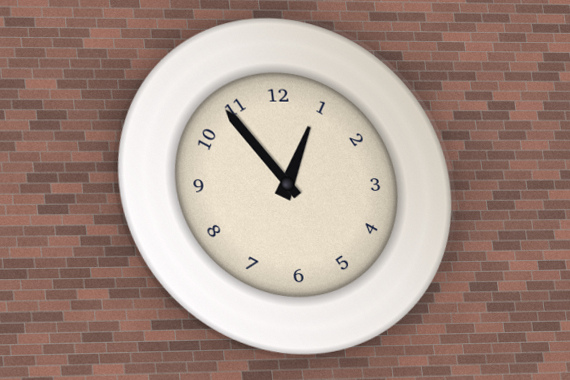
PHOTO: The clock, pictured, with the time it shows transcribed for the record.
12:54
